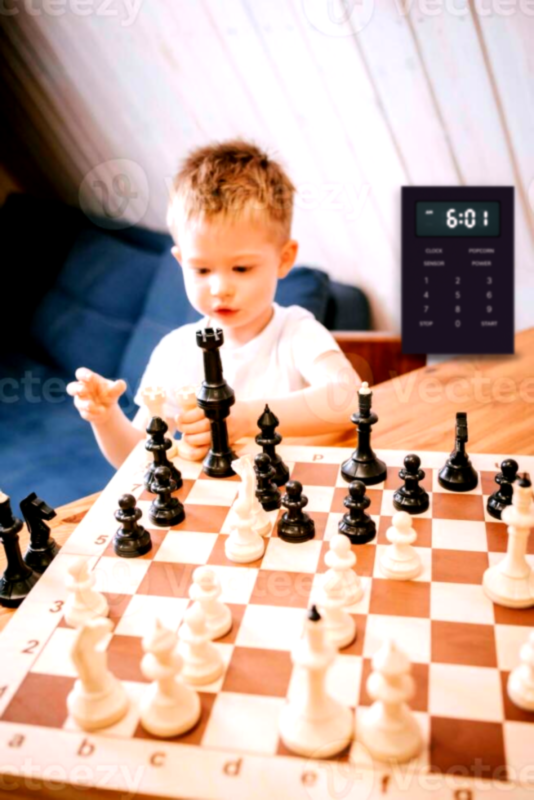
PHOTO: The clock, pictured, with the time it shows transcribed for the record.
6:01
